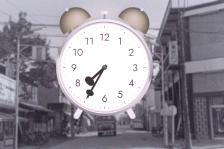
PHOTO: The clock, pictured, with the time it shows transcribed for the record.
7:35
